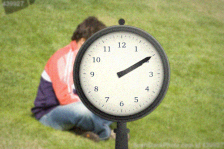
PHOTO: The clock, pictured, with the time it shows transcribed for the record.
2:10
